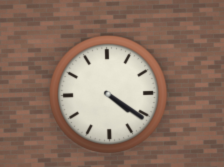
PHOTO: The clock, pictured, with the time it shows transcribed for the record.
4:21
